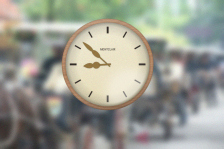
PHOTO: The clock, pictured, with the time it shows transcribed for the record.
8:52
